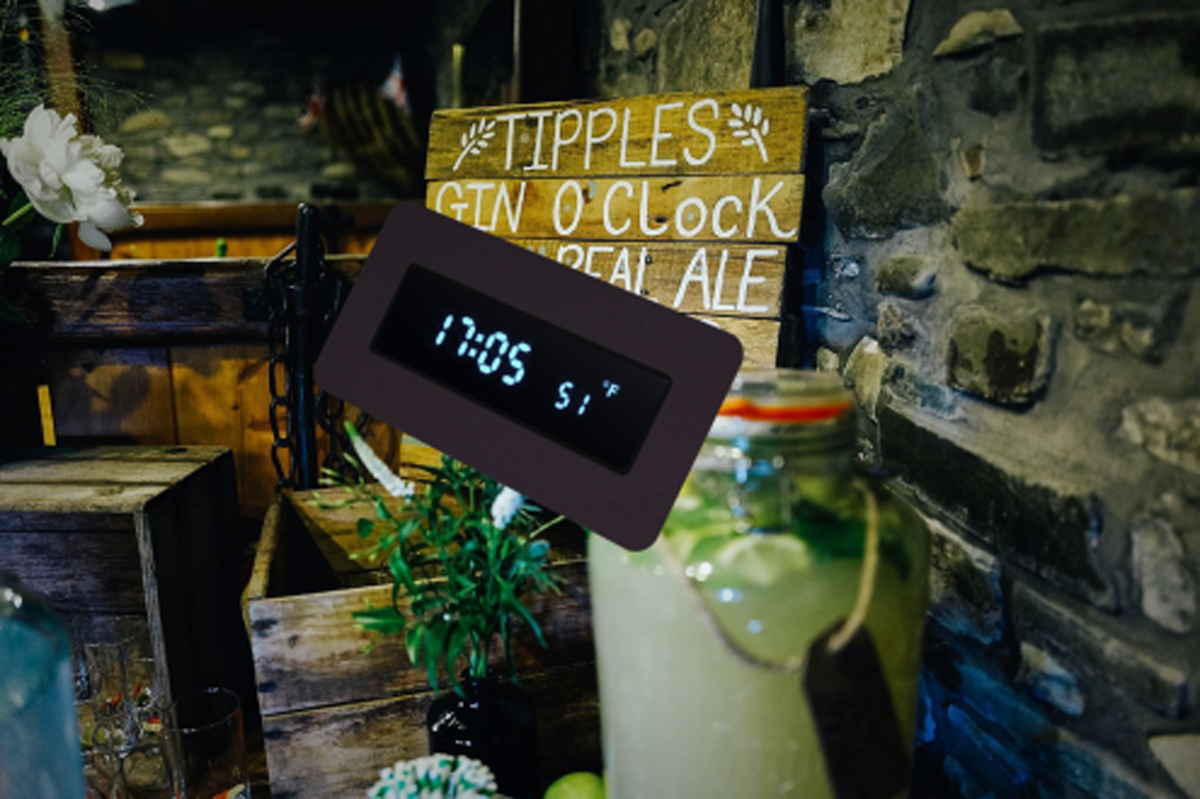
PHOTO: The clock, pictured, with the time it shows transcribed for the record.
17:05
